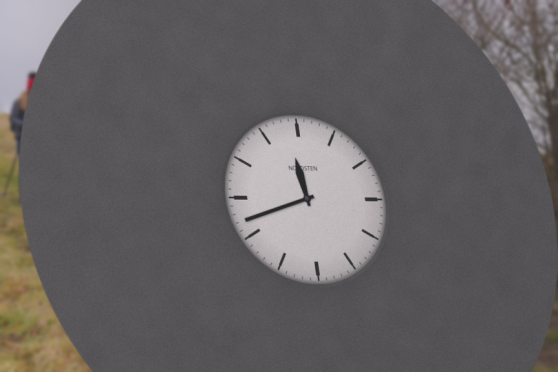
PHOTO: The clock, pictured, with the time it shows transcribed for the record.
11:42
